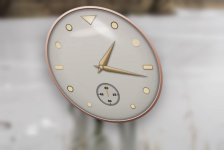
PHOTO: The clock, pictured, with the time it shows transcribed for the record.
1:17
